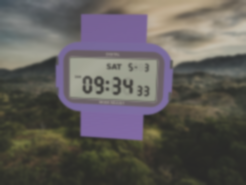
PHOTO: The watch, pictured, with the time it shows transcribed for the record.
9:34
